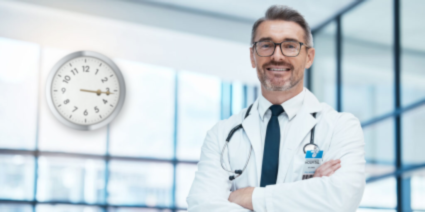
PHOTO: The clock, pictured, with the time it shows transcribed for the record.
3:16
